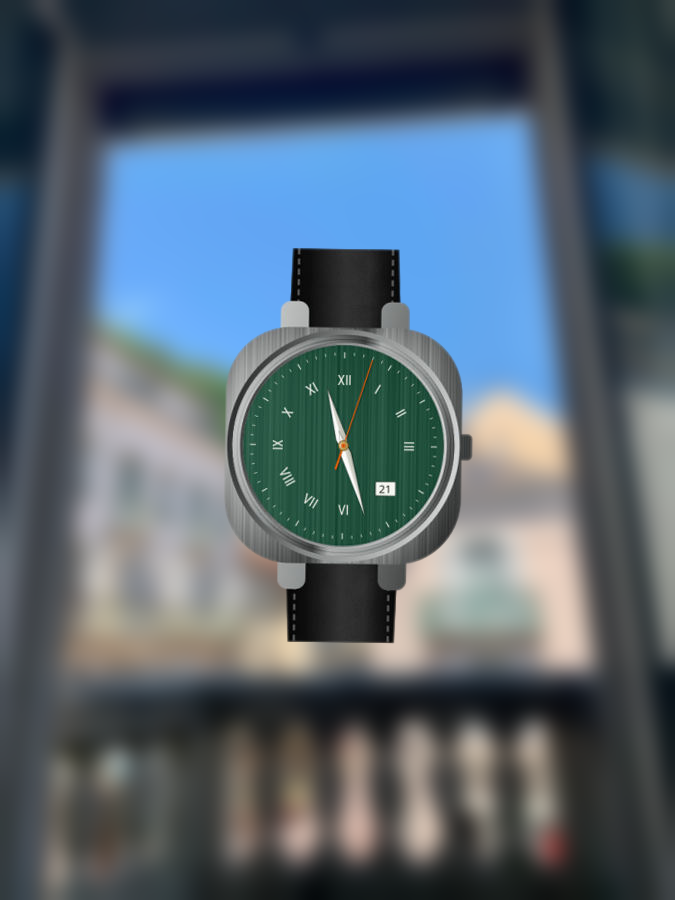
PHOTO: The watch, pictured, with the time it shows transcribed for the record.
11:27:03
